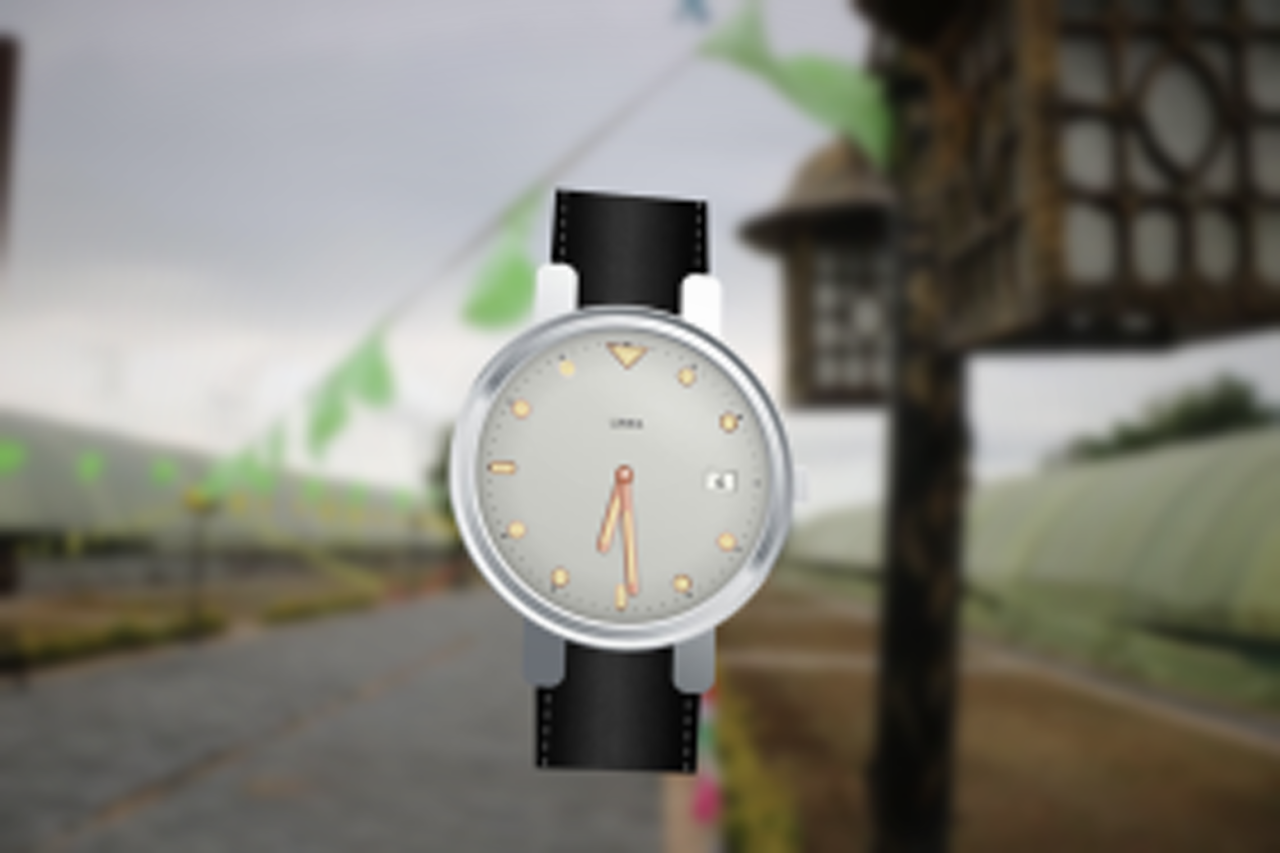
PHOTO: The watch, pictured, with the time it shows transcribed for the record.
6:29
